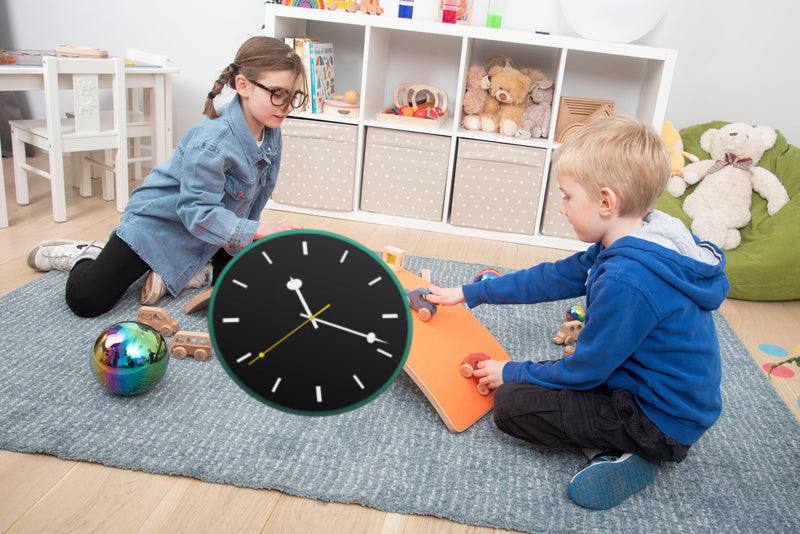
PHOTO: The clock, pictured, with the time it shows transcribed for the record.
11:18:39
